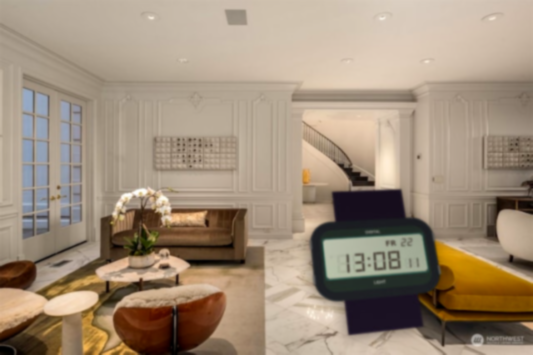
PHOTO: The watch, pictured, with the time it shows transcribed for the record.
13:08
